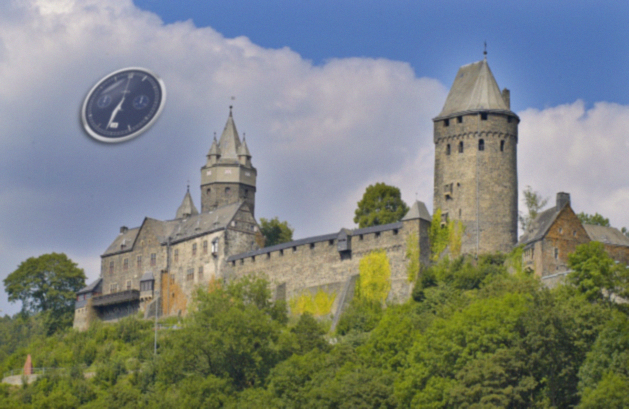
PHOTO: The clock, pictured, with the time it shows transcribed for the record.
6:32
